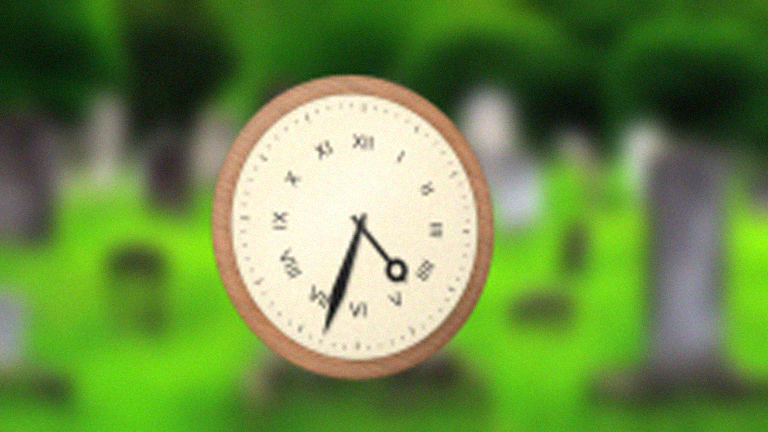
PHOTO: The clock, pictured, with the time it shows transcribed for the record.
4:33
